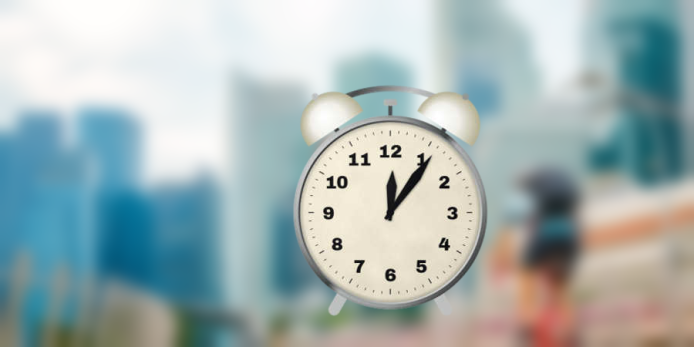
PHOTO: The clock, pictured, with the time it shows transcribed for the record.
12:06
